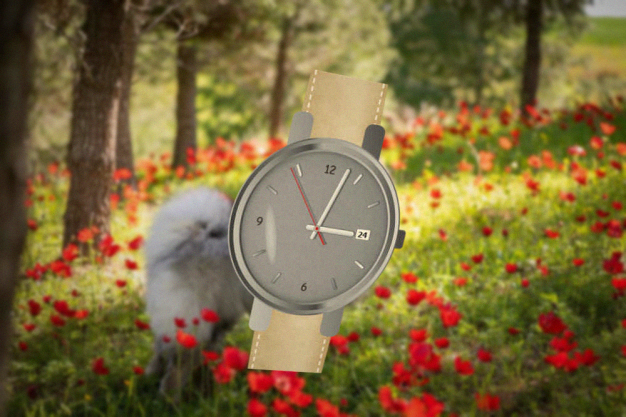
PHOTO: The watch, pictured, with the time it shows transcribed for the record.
3:02:54
